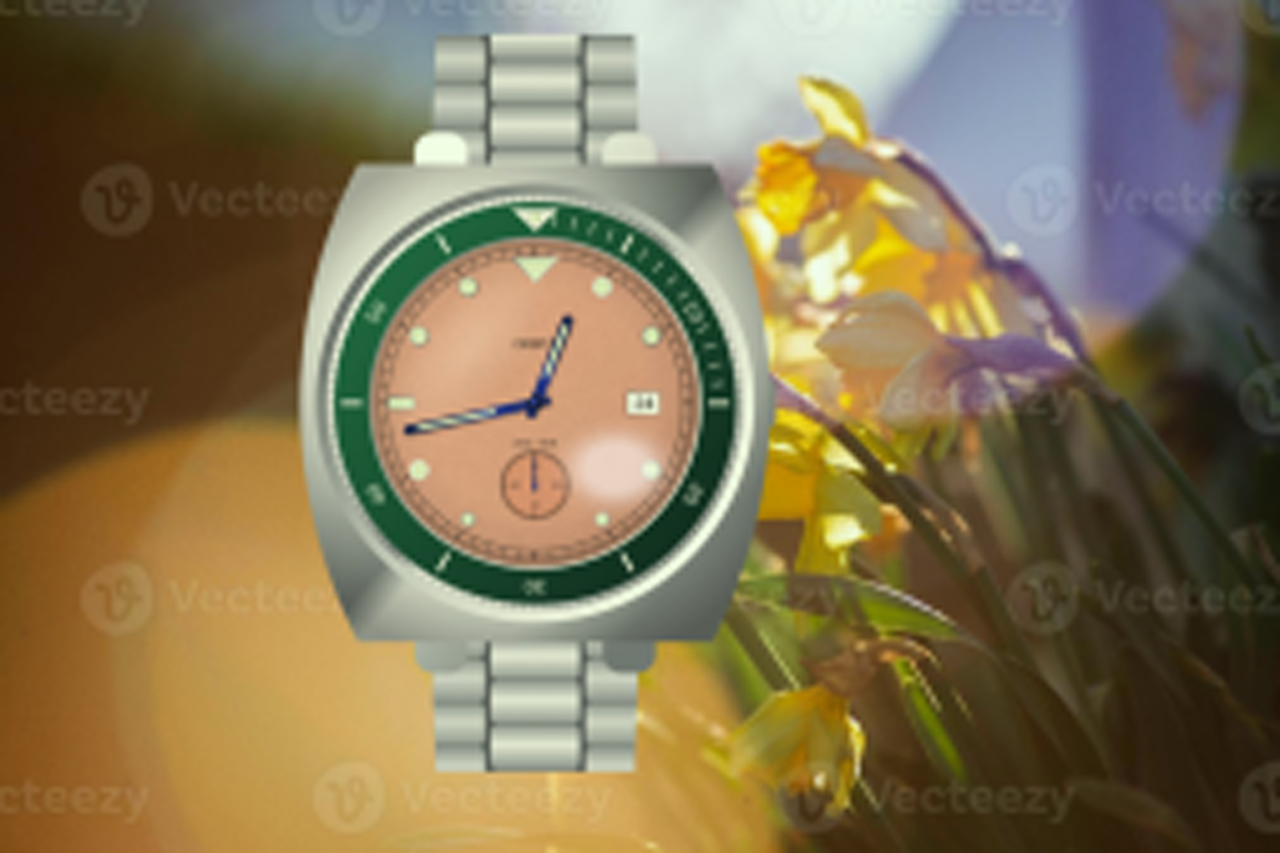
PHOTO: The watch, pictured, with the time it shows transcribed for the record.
12:43
